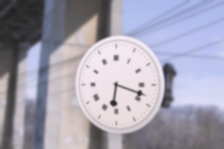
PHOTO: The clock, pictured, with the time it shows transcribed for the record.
6:18
